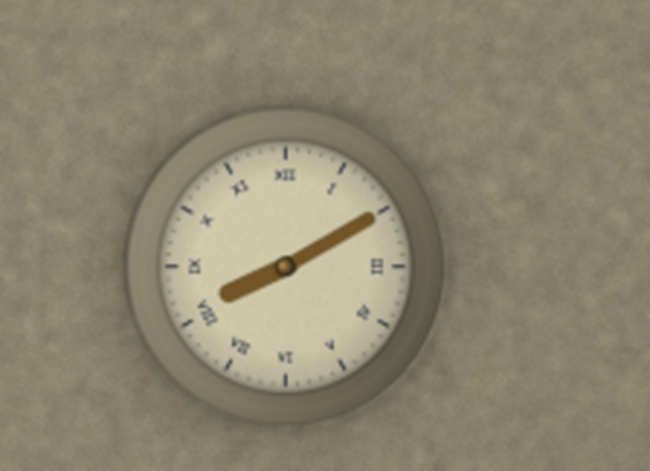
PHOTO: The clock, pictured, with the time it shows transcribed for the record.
8:10
